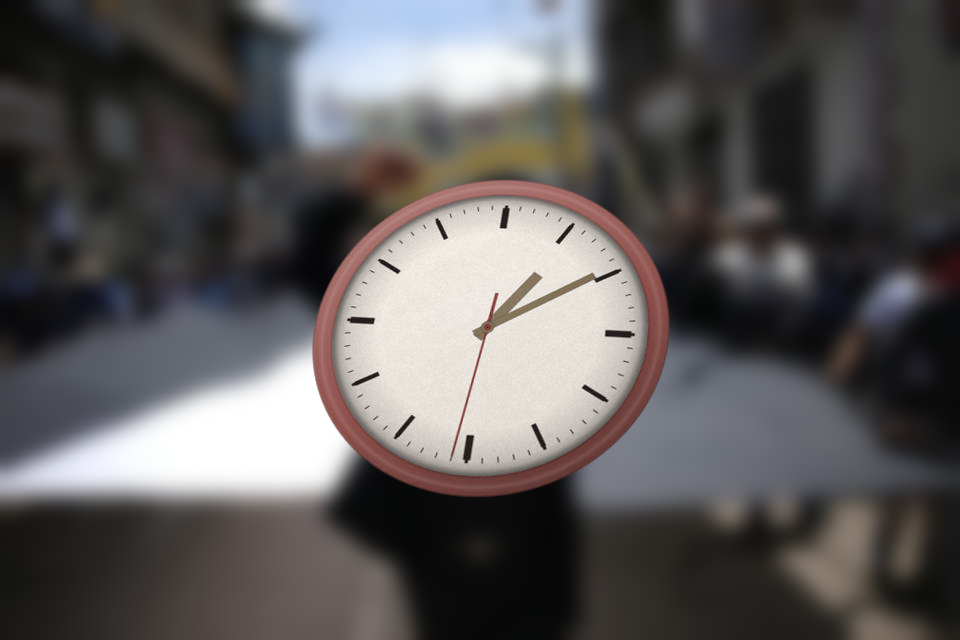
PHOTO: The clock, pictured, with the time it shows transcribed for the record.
1:09:31
